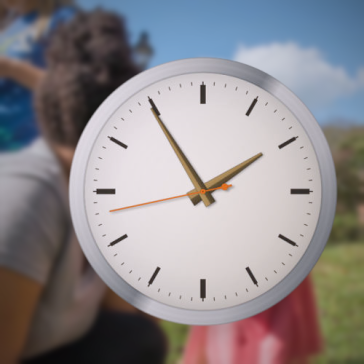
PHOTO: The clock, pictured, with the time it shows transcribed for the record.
1:54:43
